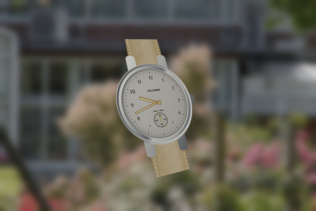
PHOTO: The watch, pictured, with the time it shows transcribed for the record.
9:42
